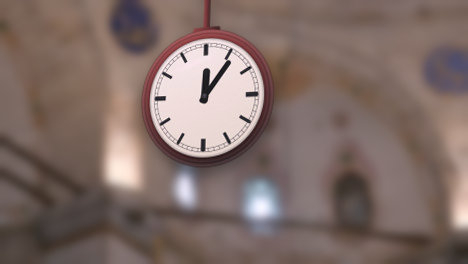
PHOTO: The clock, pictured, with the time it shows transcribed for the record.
12:06
